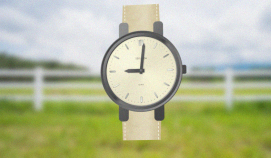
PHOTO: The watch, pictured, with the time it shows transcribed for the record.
9:01
